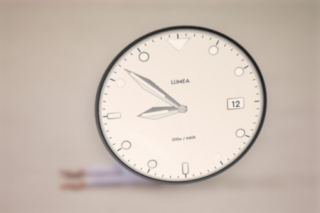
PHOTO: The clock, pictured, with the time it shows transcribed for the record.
8:52
